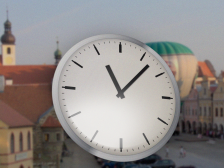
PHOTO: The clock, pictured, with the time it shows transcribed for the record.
11:07
